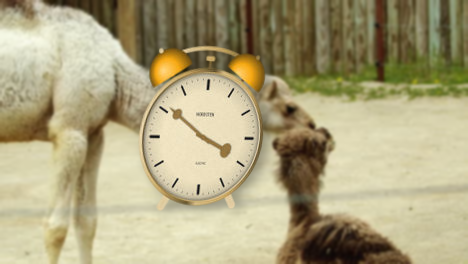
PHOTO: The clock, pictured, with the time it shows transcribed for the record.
3:51
